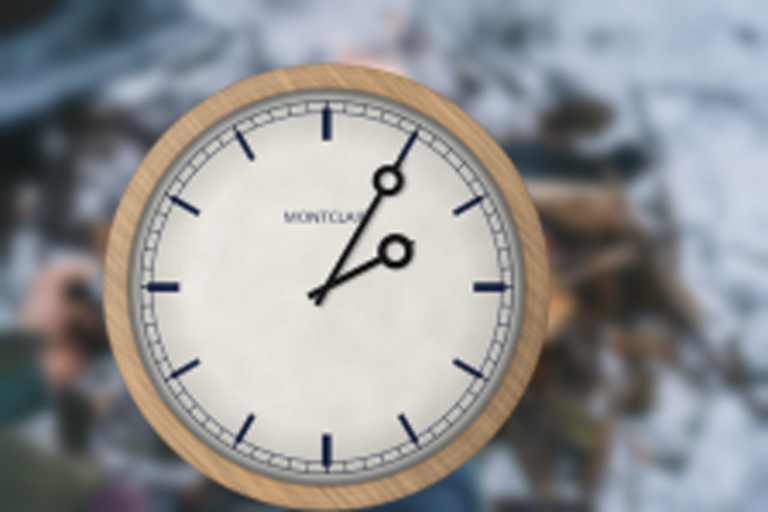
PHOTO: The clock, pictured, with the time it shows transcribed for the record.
2:05
